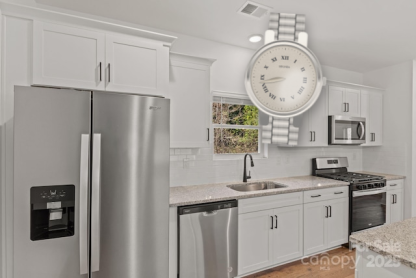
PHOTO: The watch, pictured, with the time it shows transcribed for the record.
8:43
